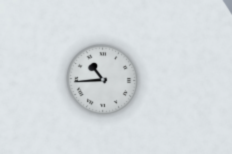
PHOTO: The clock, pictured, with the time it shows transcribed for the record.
10:44
